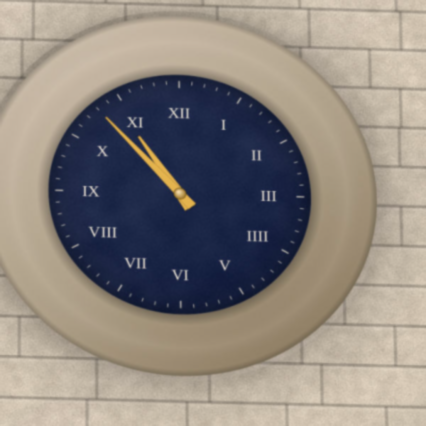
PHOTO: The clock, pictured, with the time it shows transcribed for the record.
10:53
